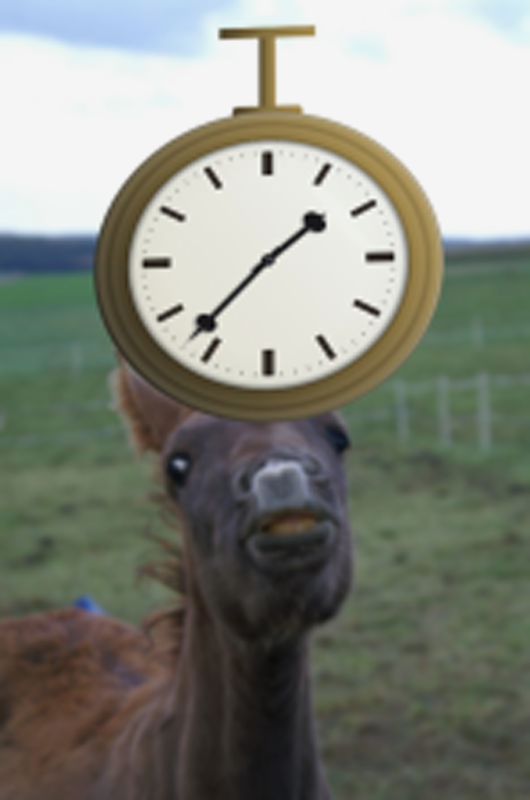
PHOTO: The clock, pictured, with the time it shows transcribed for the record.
1:37
